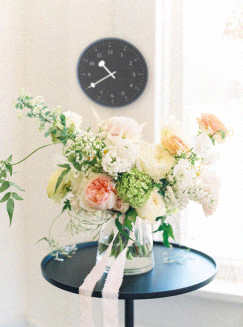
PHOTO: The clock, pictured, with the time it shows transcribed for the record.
10:40
